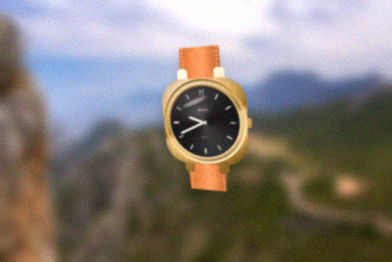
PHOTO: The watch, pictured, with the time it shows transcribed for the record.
9:41
